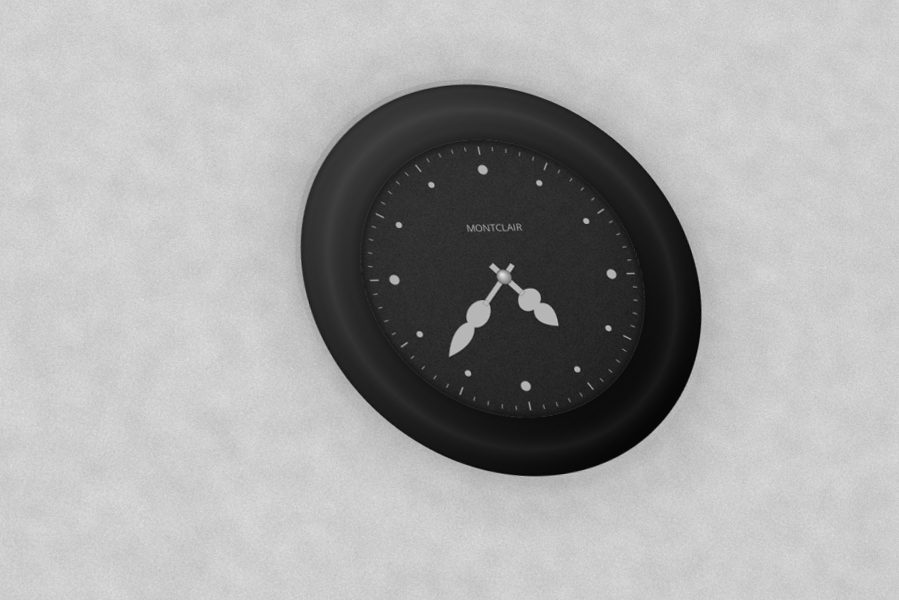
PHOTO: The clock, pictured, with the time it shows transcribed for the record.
4:37
